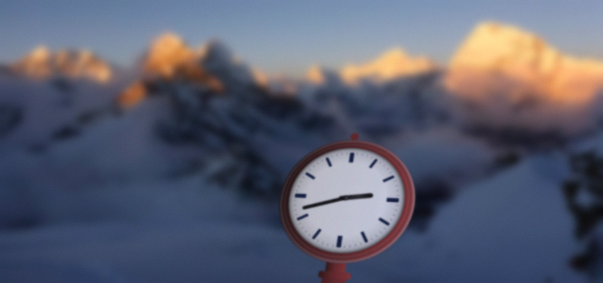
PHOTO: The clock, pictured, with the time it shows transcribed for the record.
2:42
